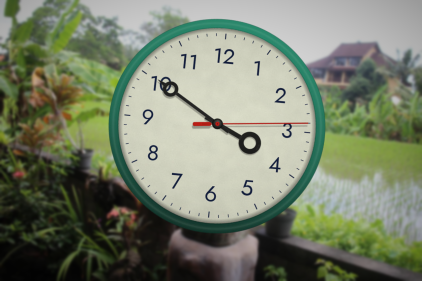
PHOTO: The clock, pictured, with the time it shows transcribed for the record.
3:50:14
